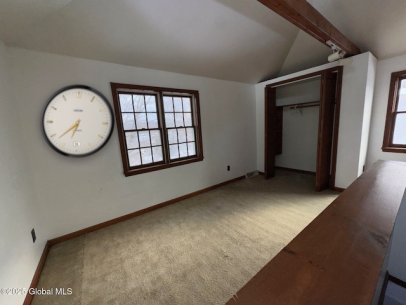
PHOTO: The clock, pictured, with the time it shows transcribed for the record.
6:38
